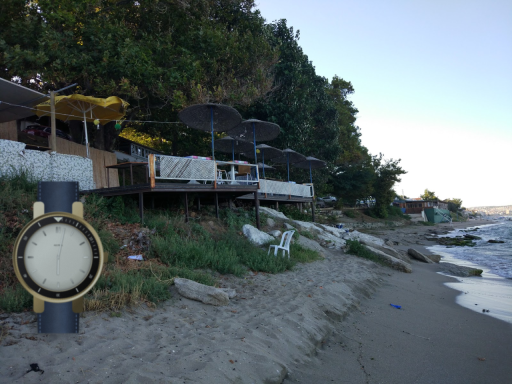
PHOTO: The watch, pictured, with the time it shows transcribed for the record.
6:02
